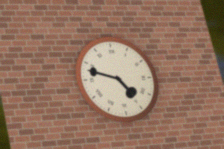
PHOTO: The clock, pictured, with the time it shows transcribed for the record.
4:48
